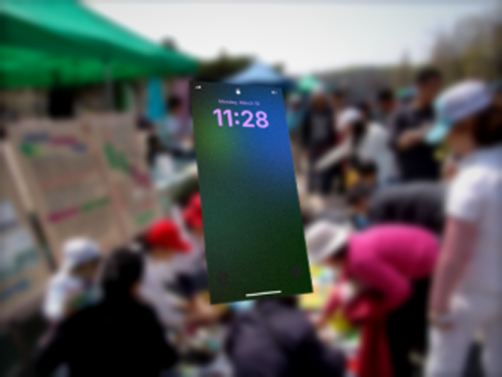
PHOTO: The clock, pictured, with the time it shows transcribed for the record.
11:28
